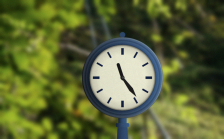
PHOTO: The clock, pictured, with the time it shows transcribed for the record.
11:24
